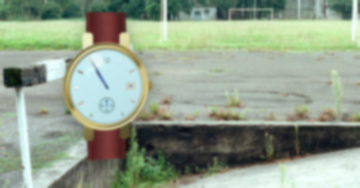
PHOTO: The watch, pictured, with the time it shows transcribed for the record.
10:55
